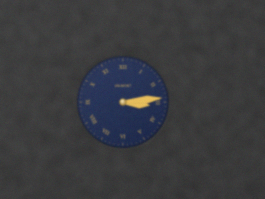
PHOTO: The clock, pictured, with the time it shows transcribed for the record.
3:14
